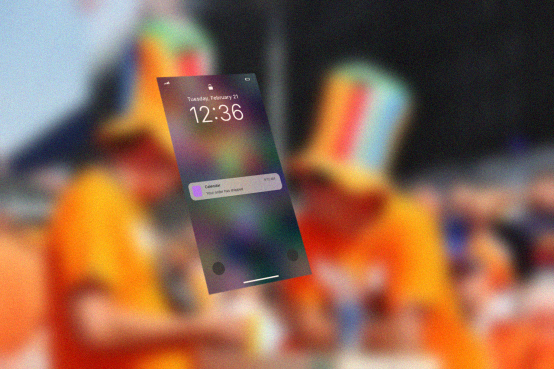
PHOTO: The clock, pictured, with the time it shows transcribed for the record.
12:36
